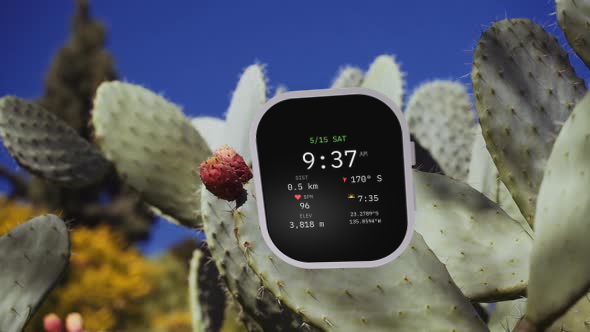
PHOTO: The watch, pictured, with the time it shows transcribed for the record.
9:37
